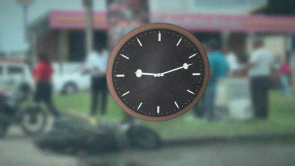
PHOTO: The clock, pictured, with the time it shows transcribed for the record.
9:12
